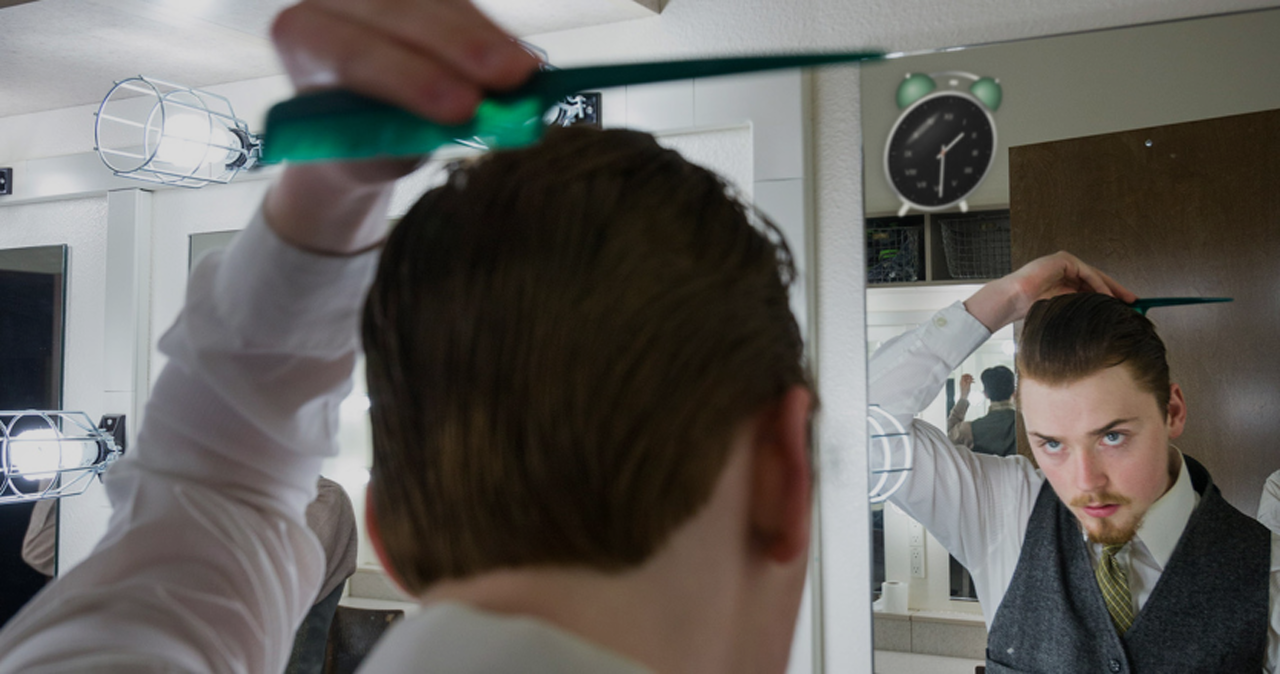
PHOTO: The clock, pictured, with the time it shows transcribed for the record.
1:29
